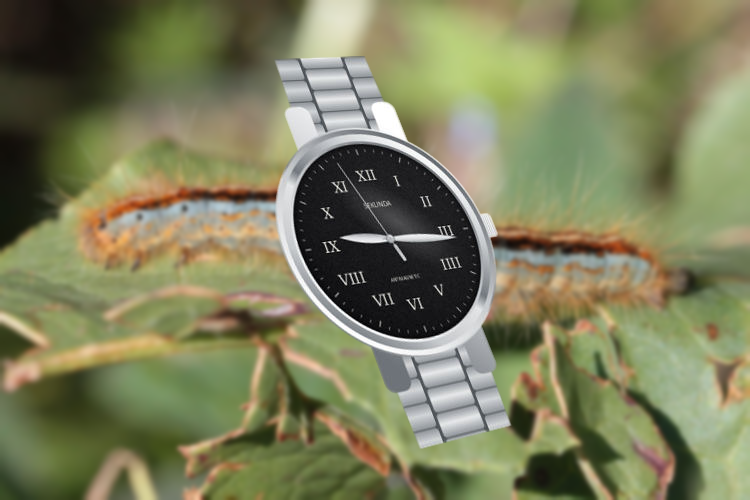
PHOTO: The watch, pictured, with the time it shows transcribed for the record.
9:15:57
